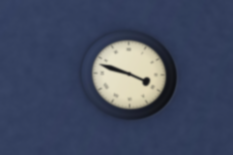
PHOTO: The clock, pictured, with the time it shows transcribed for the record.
3:48
